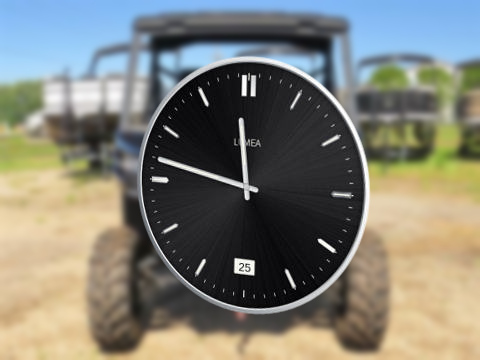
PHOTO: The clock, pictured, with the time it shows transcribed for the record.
11:47
